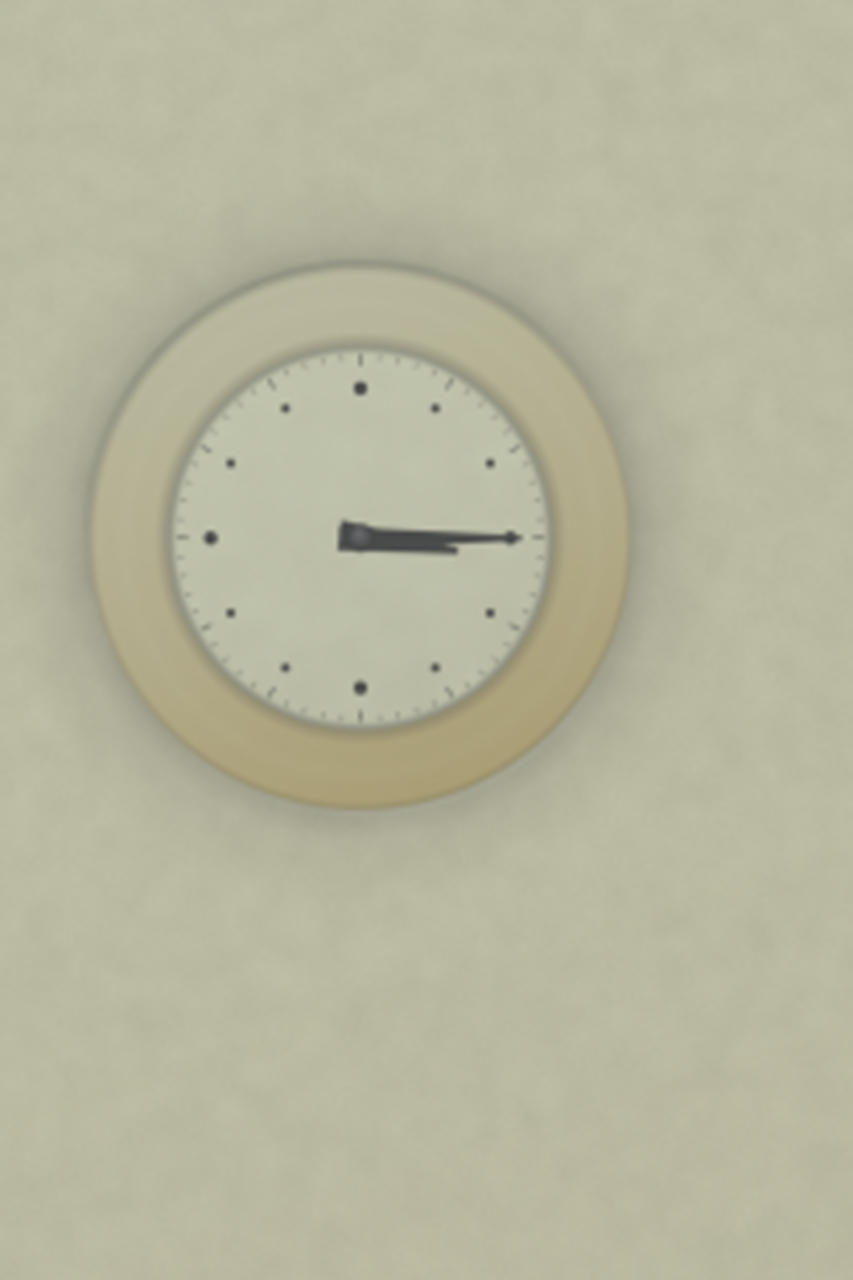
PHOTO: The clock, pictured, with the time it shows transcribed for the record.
3:15
